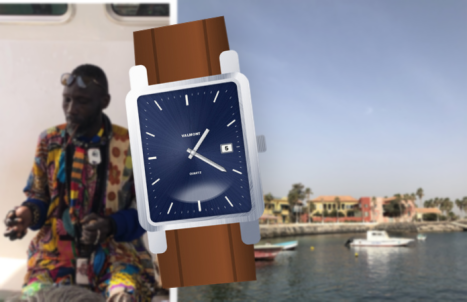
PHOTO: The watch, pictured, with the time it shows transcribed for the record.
1:21
